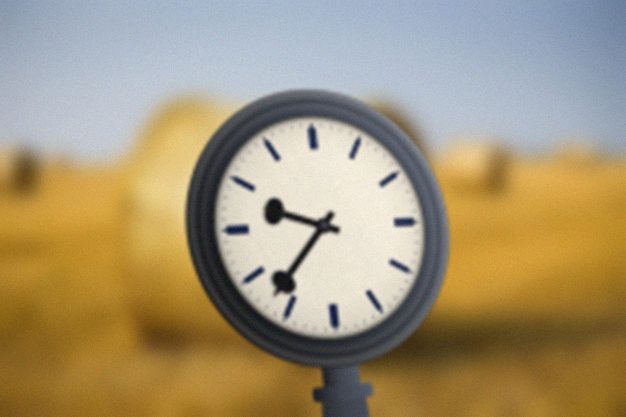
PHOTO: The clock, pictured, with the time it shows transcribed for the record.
9:37
